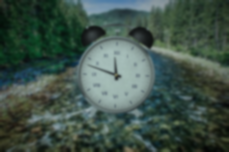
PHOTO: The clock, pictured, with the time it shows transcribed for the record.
11:48
